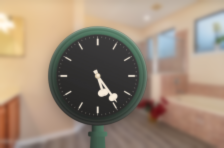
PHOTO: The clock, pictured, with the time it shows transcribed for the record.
5:24
